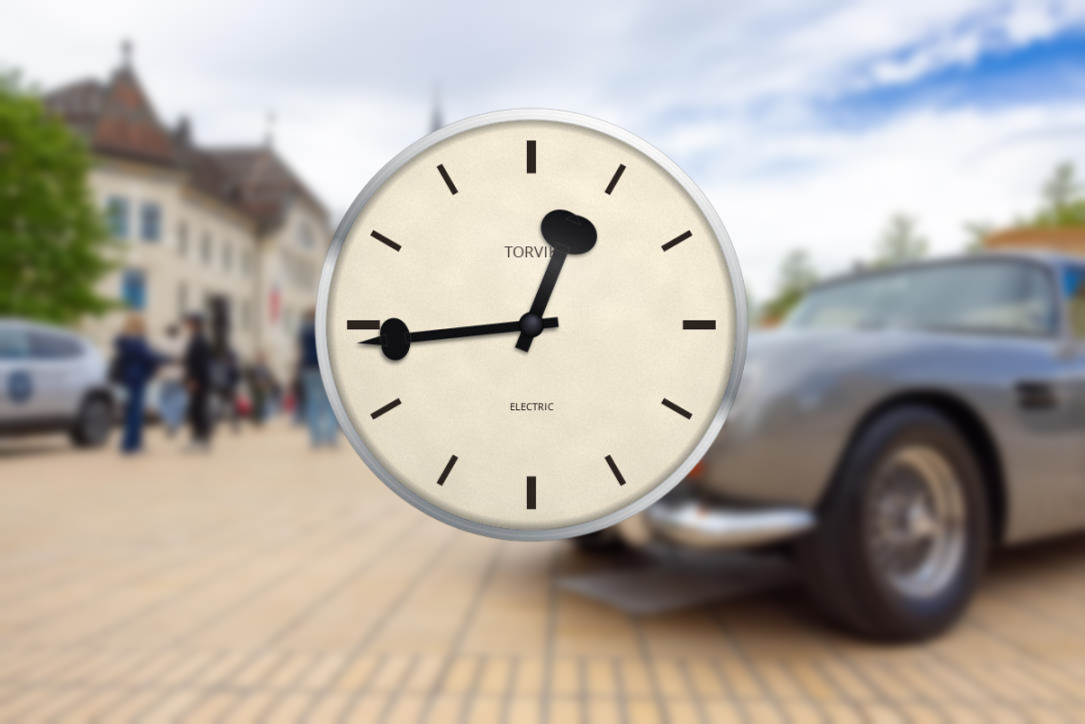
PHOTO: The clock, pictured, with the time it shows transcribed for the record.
12:44
